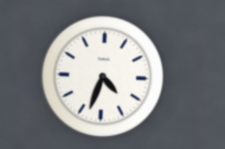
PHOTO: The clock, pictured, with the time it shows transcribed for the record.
4:33
